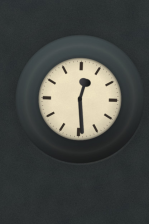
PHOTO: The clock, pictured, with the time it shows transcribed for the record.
12:29
